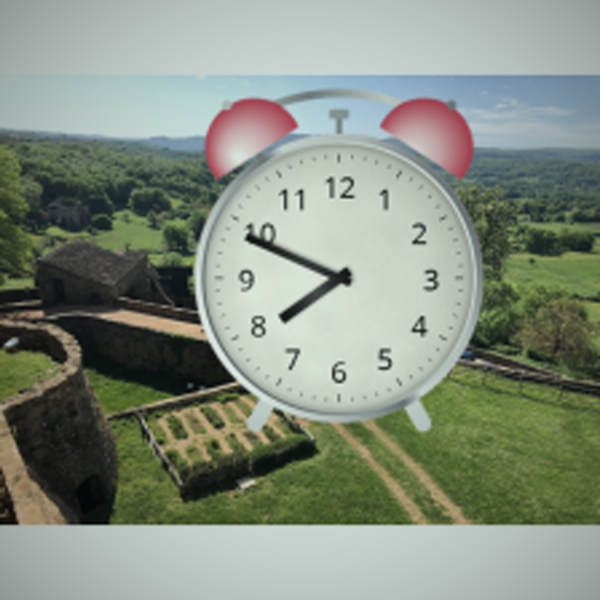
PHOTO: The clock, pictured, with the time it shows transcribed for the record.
7:49
